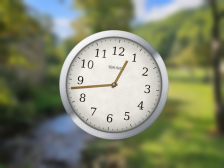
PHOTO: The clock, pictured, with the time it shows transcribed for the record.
12:43
